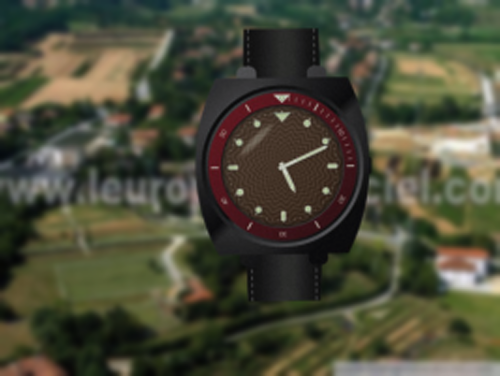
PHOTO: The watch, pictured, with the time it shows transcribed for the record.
5:11
